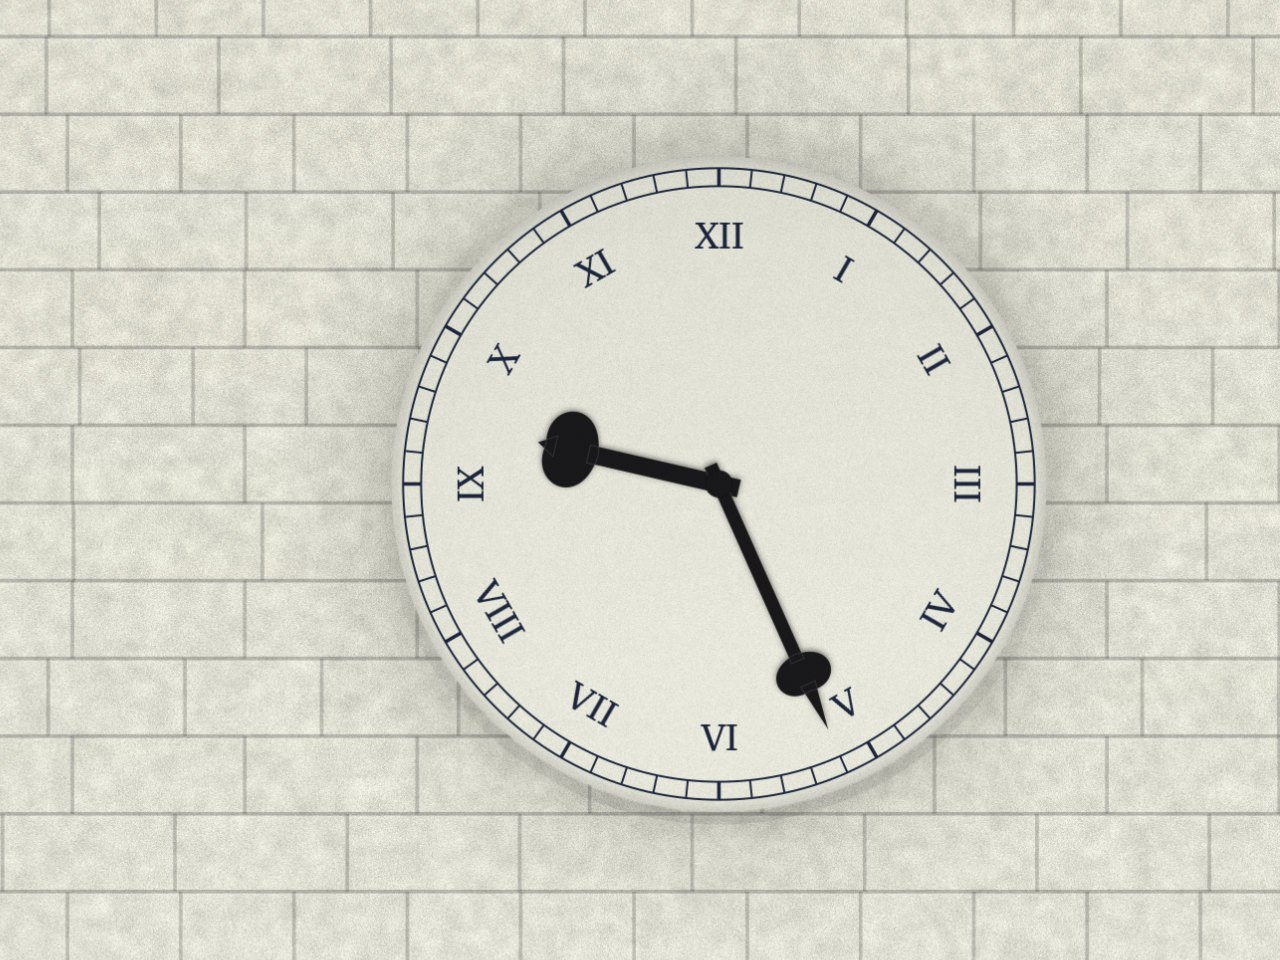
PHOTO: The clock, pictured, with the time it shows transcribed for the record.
9:26
